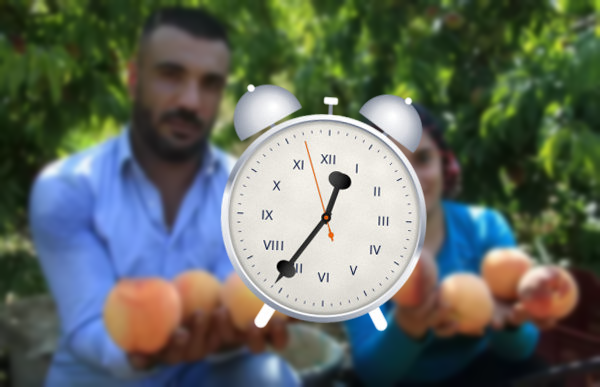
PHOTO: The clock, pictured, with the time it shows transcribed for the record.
12:35:57
